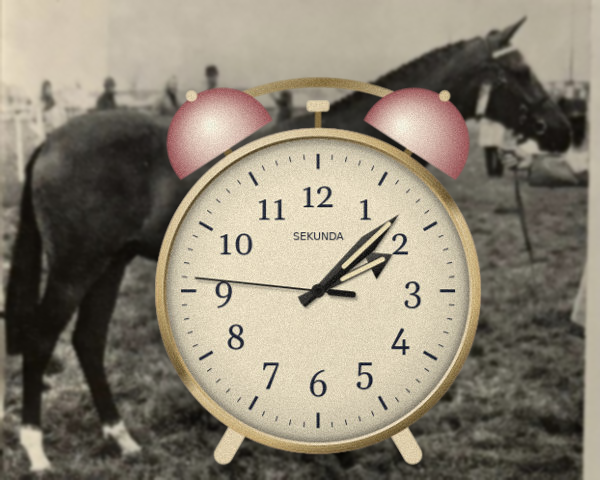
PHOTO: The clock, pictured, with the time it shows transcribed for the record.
2:07:46
